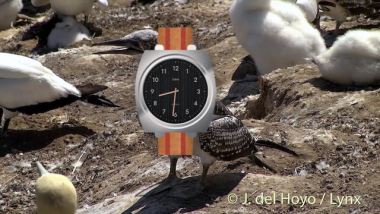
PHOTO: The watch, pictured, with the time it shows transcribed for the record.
8:31
